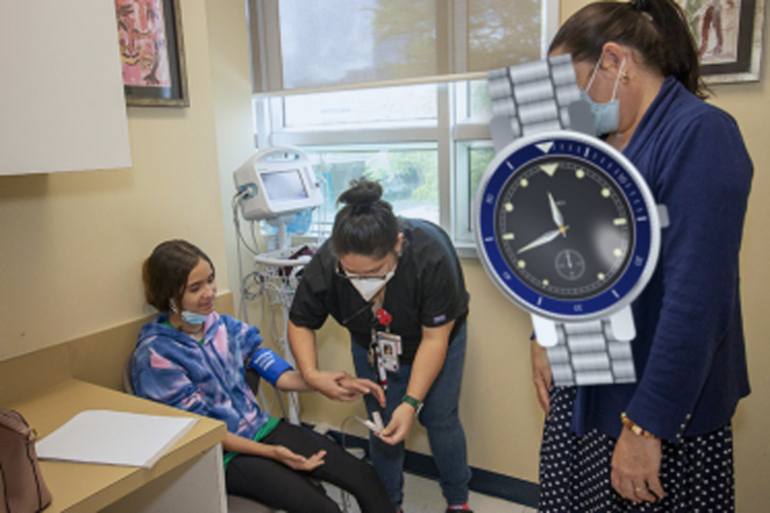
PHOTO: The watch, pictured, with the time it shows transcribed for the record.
11:42
